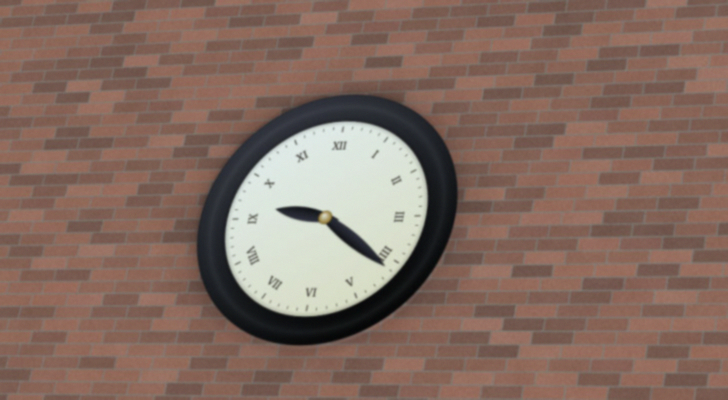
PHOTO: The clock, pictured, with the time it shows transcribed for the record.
9:21
